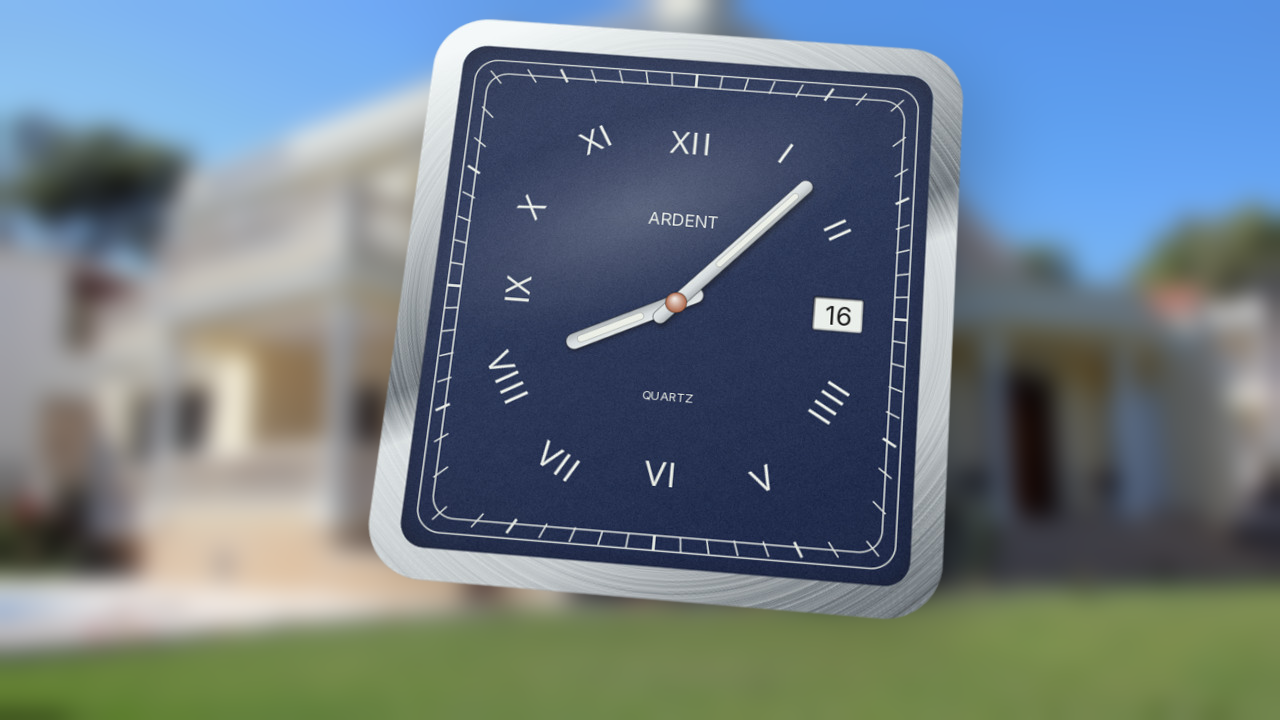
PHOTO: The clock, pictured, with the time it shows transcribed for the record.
8:07
